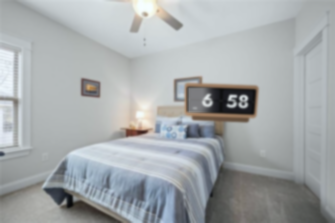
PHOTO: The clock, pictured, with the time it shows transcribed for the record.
6:58
